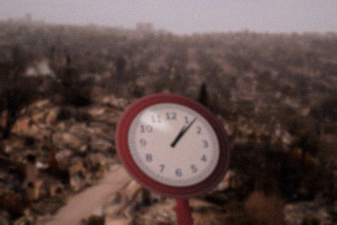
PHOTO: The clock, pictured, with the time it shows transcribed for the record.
1:07
